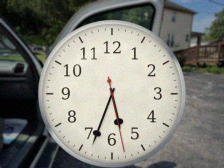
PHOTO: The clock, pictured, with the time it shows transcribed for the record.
5:33:28
